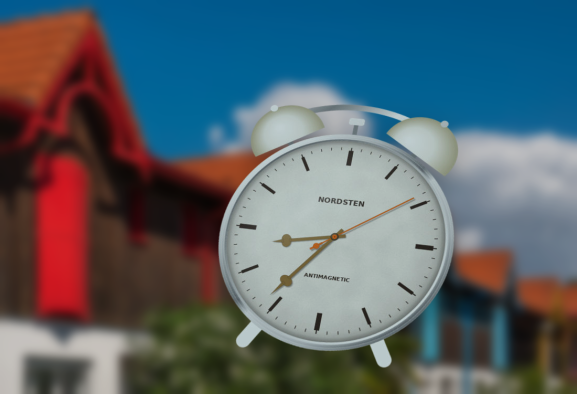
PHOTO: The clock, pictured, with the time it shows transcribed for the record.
8:36:09
